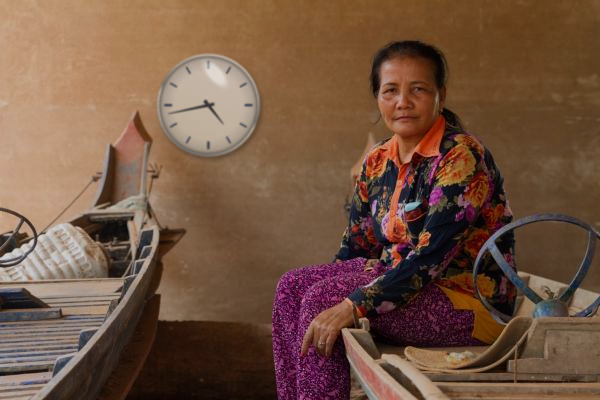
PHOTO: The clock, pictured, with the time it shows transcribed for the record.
4:43
